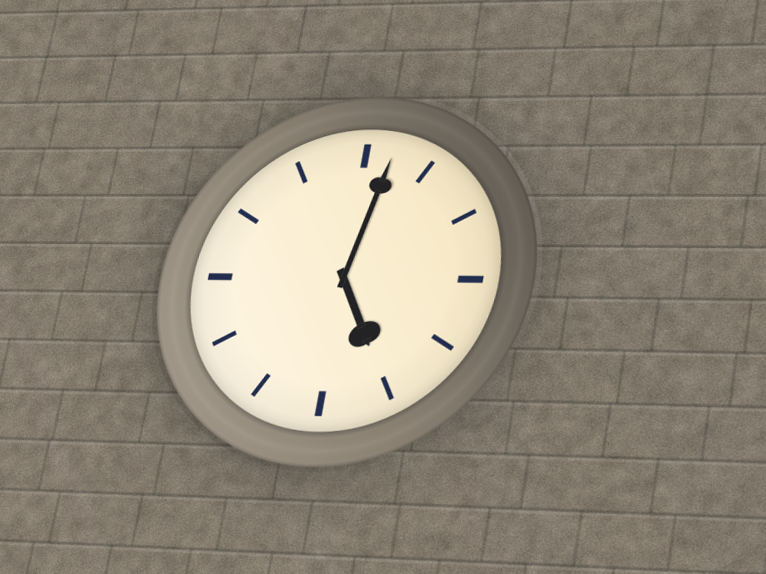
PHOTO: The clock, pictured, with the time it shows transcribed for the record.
5:02
